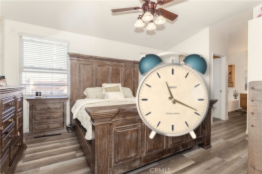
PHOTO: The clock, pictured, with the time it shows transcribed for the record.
11:19
